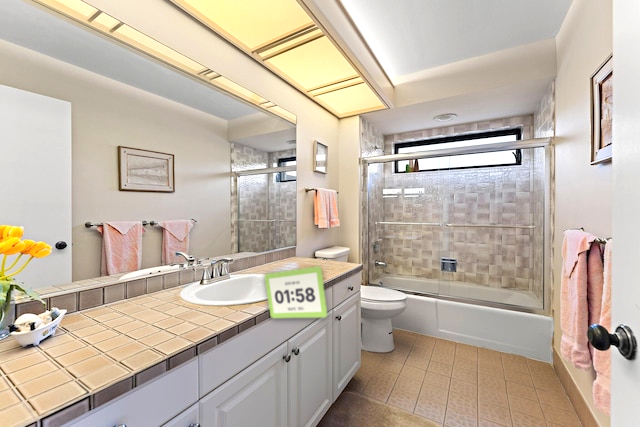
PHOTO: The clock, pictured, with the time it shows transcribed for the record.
1:58
